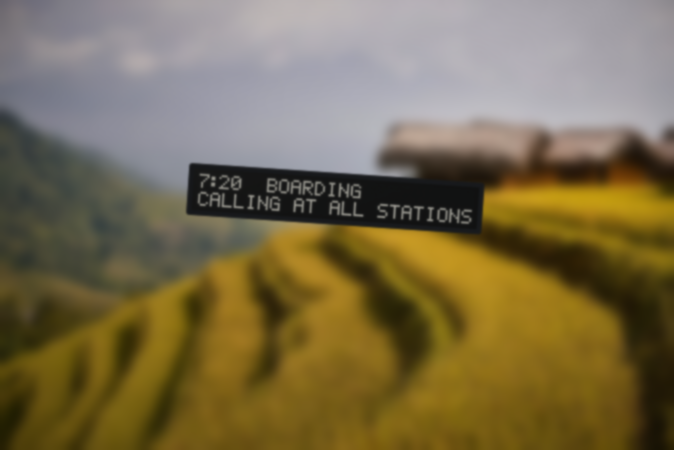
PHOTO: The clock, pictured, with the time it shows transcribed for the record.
7:20
